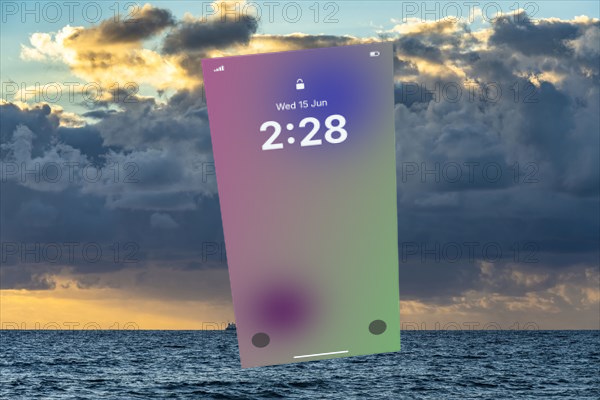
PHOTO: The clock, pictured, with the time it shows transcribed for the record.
2:28
